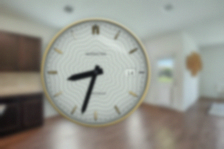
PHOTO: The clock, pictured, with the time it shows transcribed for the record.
8:33
